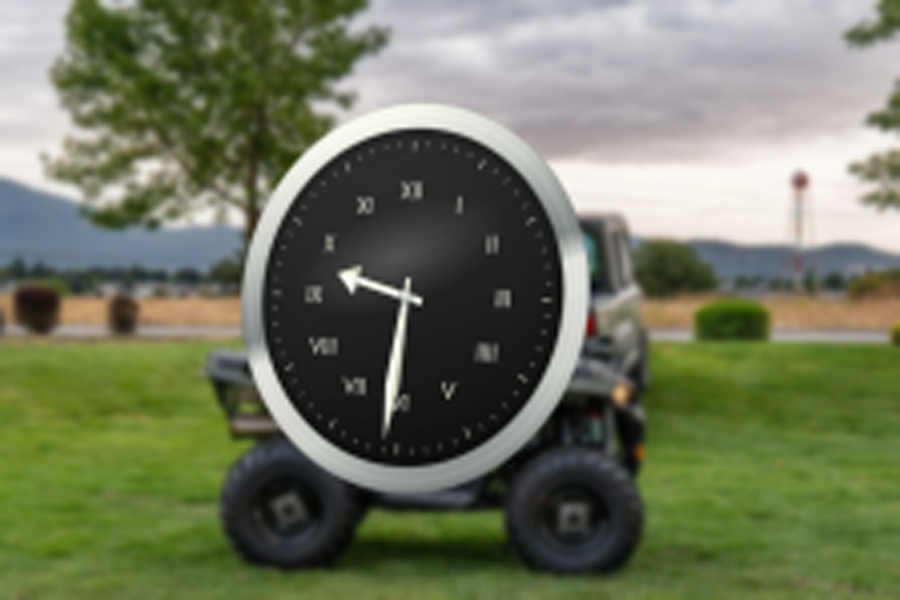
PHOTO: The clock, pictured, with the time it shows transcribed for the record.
9:31
